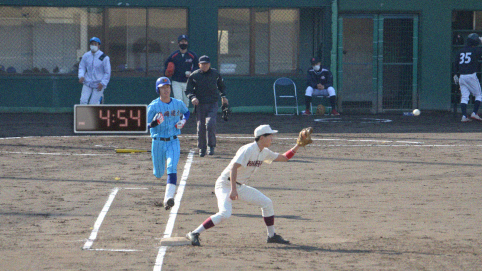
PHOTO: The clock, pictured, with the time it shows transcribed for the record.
4:54
